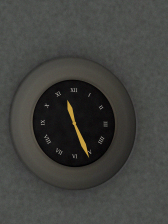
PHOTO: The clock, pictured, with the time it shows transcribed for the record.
11:26
